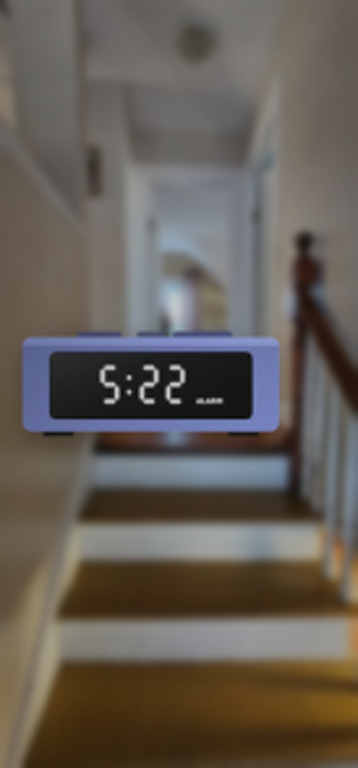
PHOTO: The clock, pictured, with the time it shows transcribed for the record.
5:22
